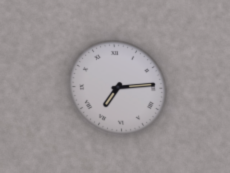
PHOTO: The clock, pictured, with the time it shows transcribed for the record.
7:14
